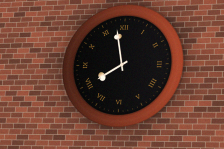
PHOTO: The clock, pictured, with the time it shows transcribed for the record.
7:58
